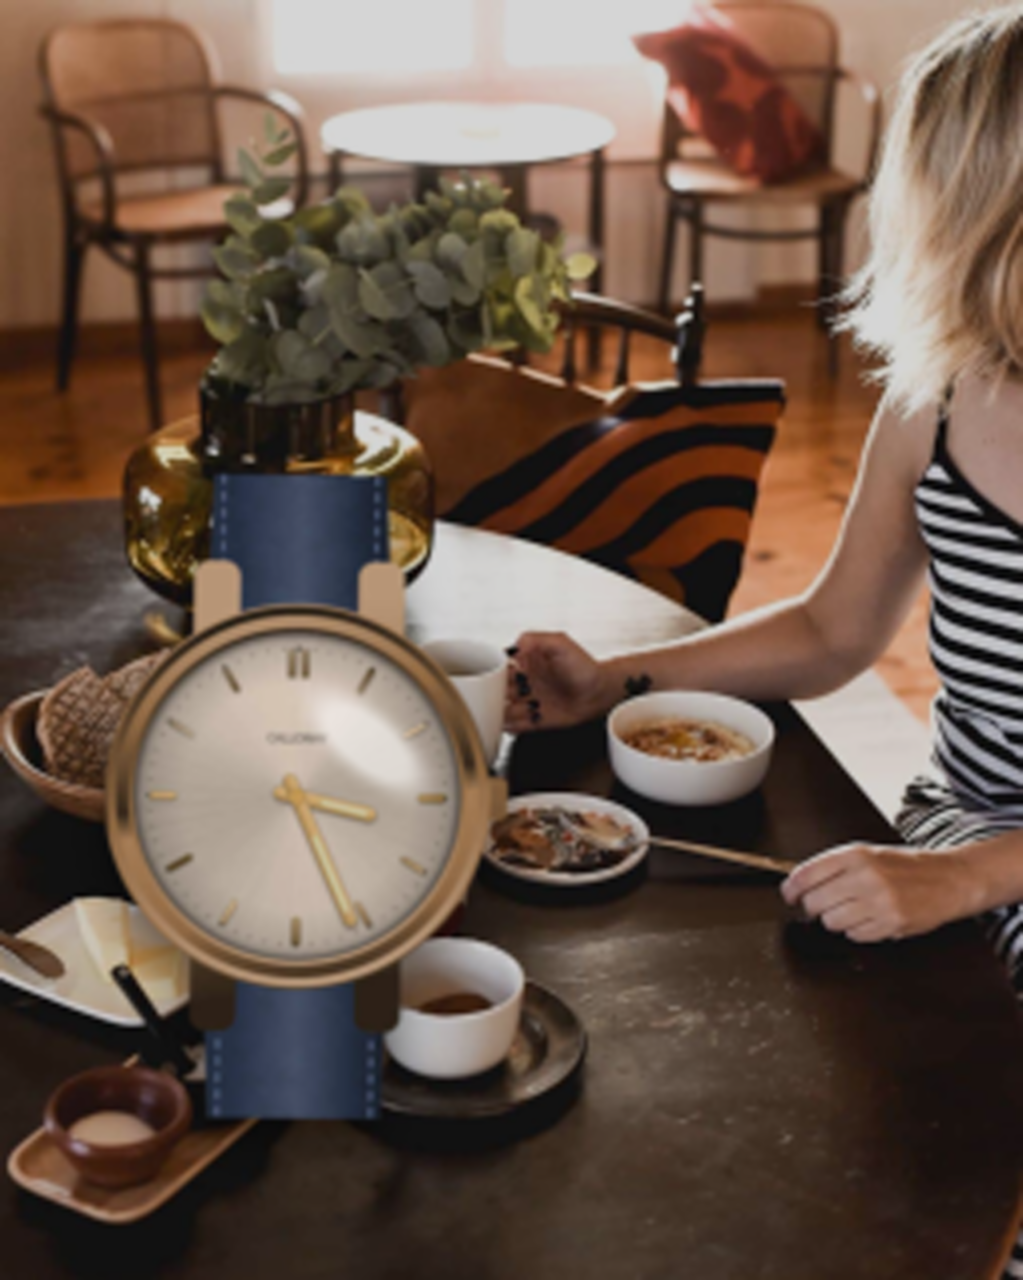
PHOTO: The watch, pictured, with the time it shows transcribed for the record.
3:26
